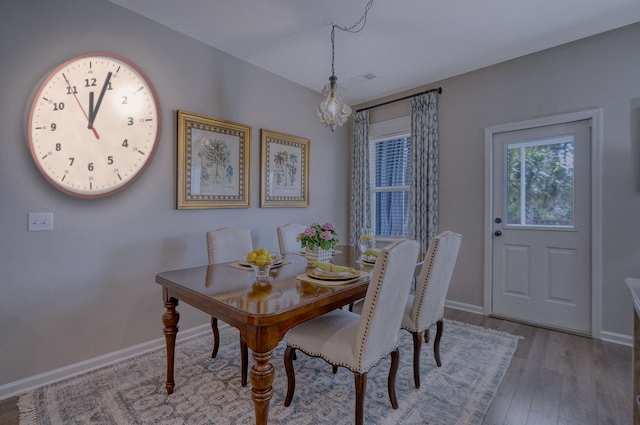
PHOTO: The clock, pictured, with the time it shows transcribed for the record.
12:03:55
